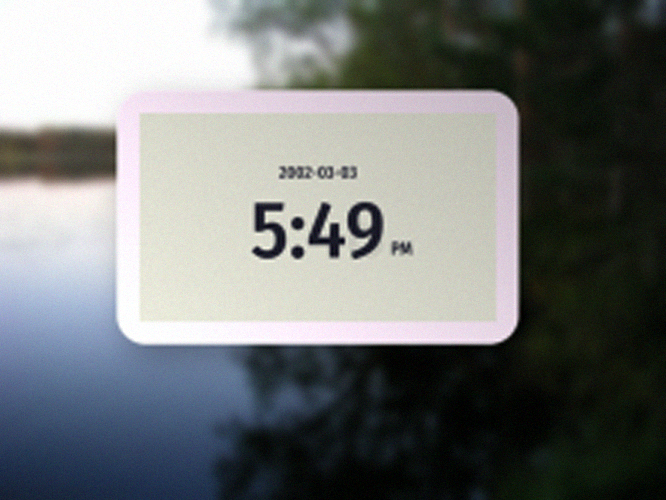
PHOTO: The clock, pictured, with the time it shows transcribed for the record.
5:49
